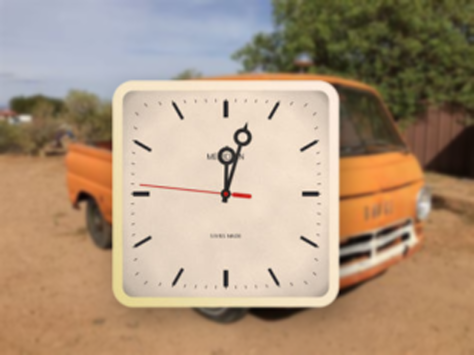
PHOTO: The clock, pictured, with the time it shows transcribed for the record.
12:02:46
